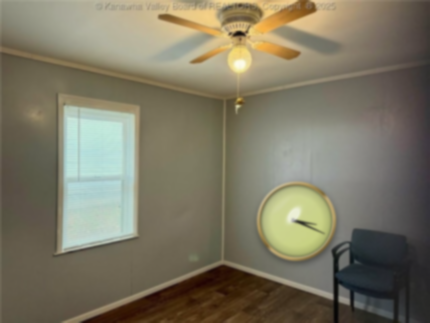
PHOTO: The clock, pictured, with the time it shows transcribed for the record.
3:19
